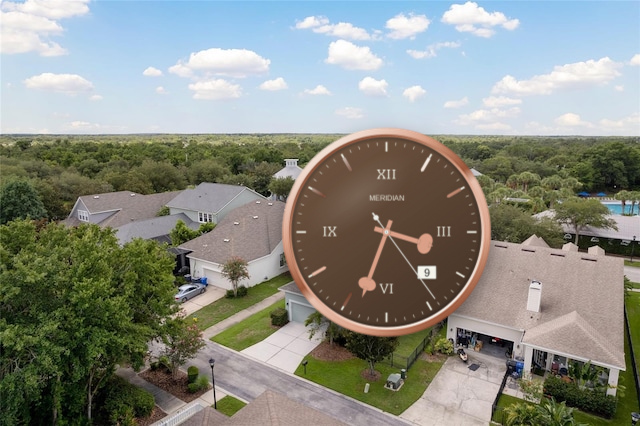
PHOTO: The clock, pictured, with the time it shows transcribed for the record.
3:33:24
